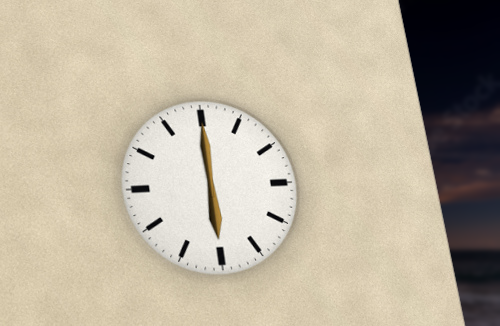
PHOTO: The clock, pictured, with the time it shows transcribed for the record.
6:00
